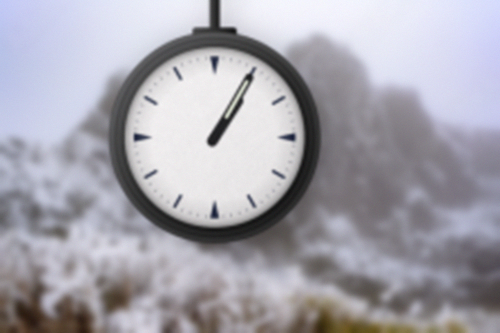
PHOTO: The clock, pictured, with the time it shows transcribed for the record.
1:05
